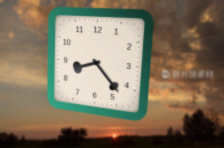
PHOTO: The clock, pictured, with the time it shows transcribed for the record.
8:23
